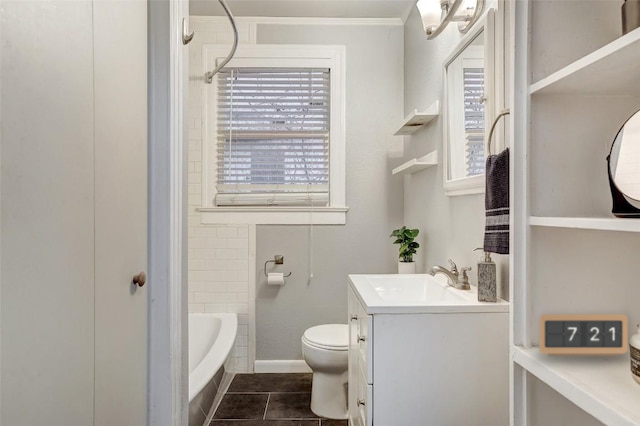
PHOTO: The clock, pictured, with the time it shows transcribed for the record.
7:21
